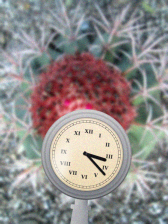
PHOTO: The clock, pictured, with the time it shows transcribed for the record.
3:22
